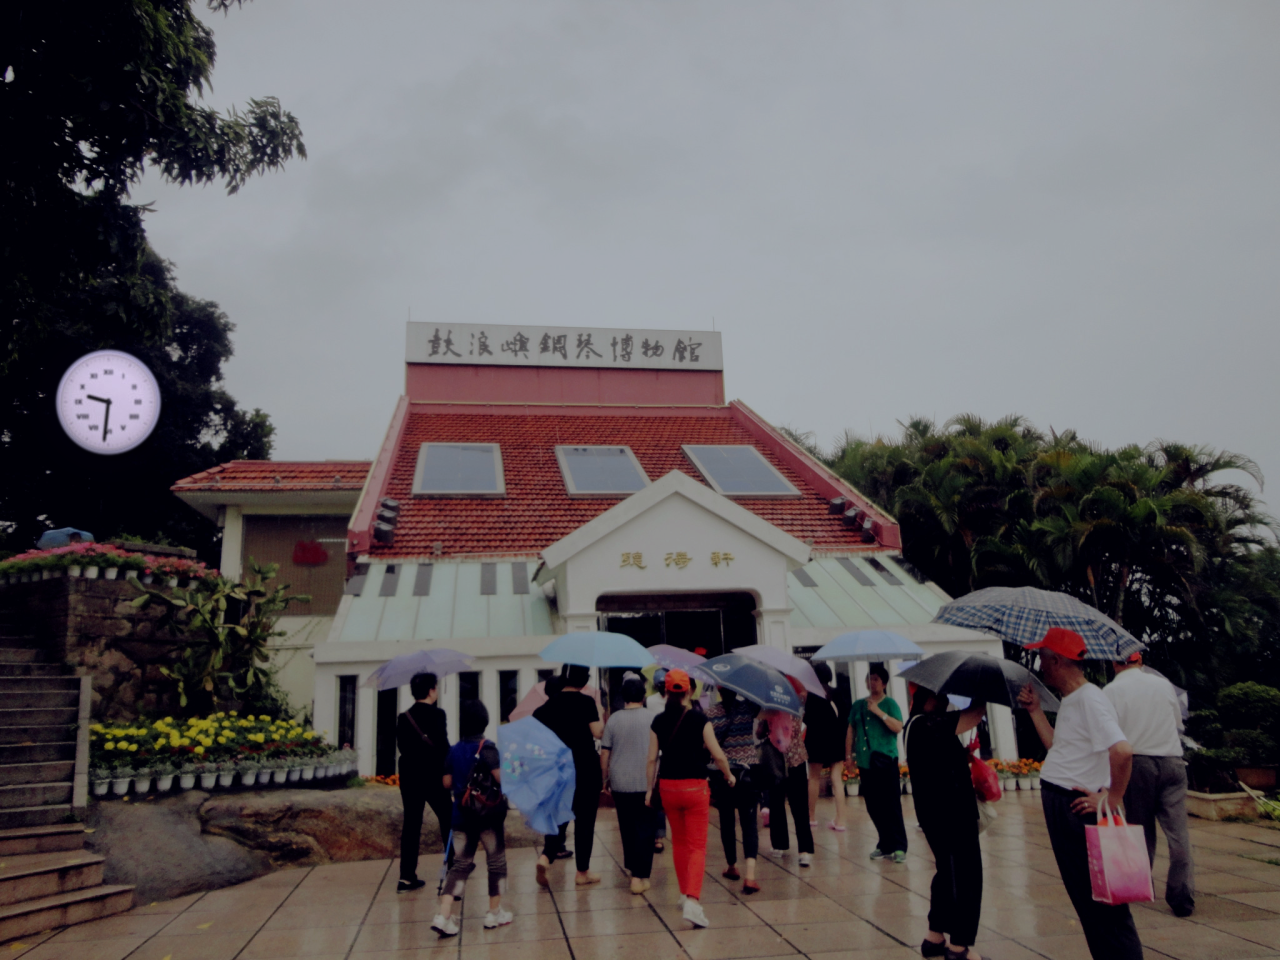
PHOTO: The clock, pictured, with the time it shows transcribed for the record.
9:31
